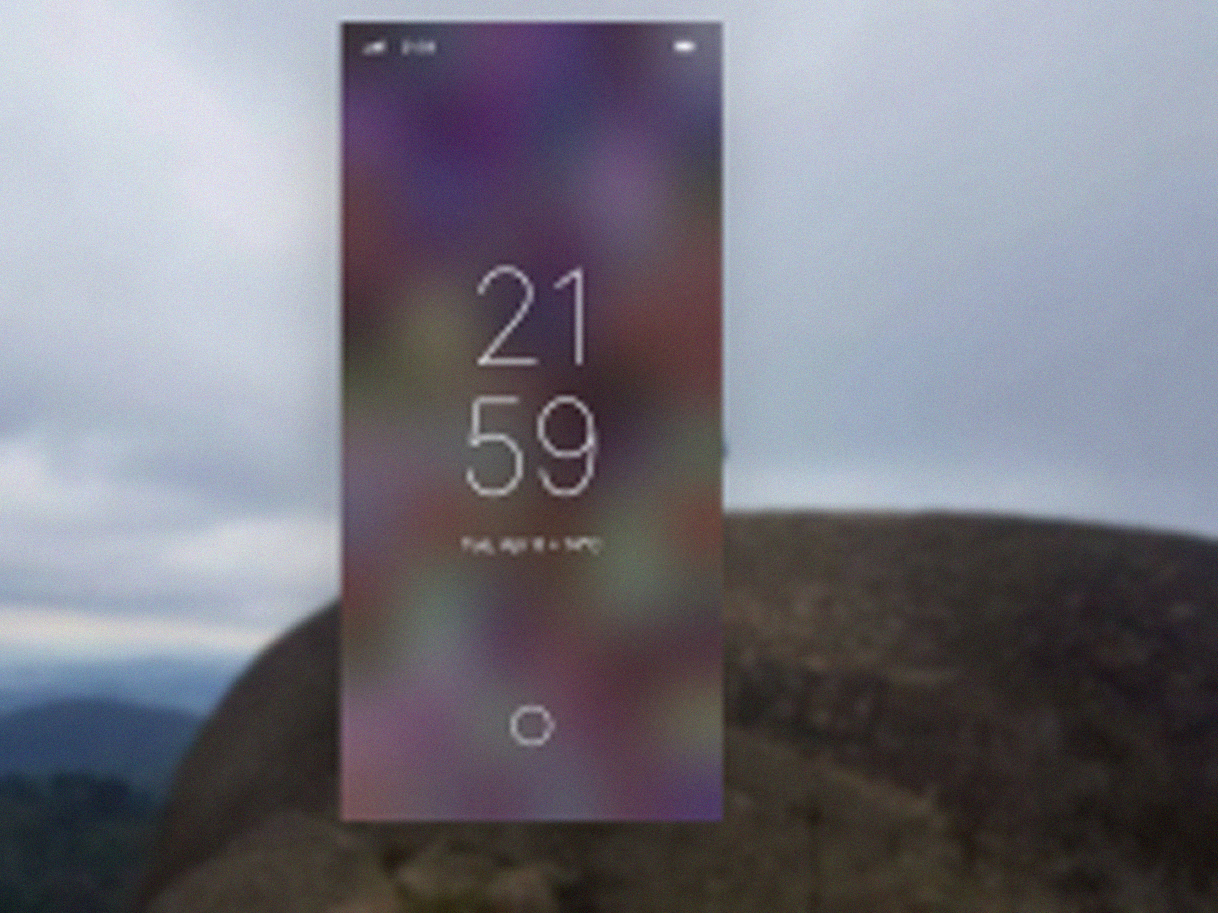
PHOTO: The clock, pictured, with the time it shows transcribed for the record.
21:59
